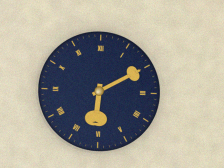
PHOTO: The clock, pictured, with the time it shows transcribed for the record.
6:10
